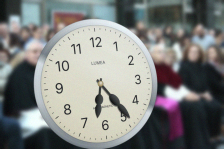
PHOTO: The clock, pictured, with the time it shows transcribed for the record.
6:24
